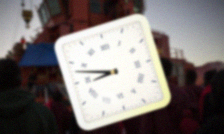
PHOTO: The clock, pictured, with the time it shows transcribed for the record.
8:48
